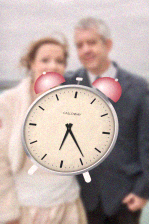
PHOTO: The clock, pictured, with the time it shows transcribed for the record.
6:24
